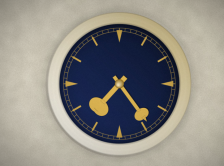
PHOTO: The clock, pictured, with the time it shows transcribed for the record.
7:24
